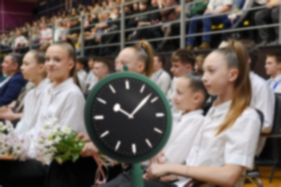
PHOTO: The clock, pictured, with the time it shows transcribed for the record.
10:08
